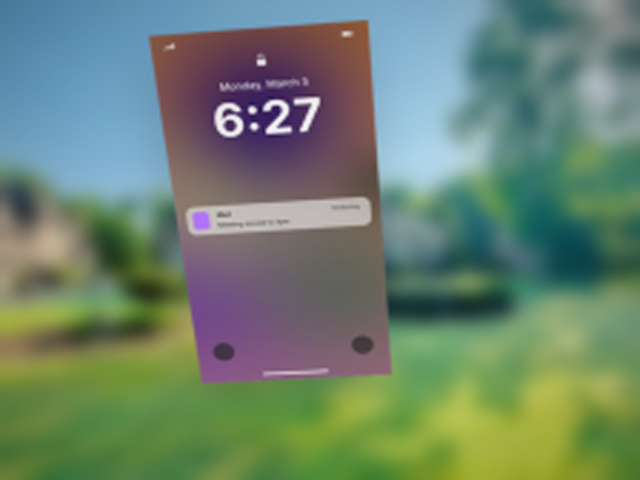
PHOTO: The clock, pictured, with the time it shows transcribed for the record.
6:27
